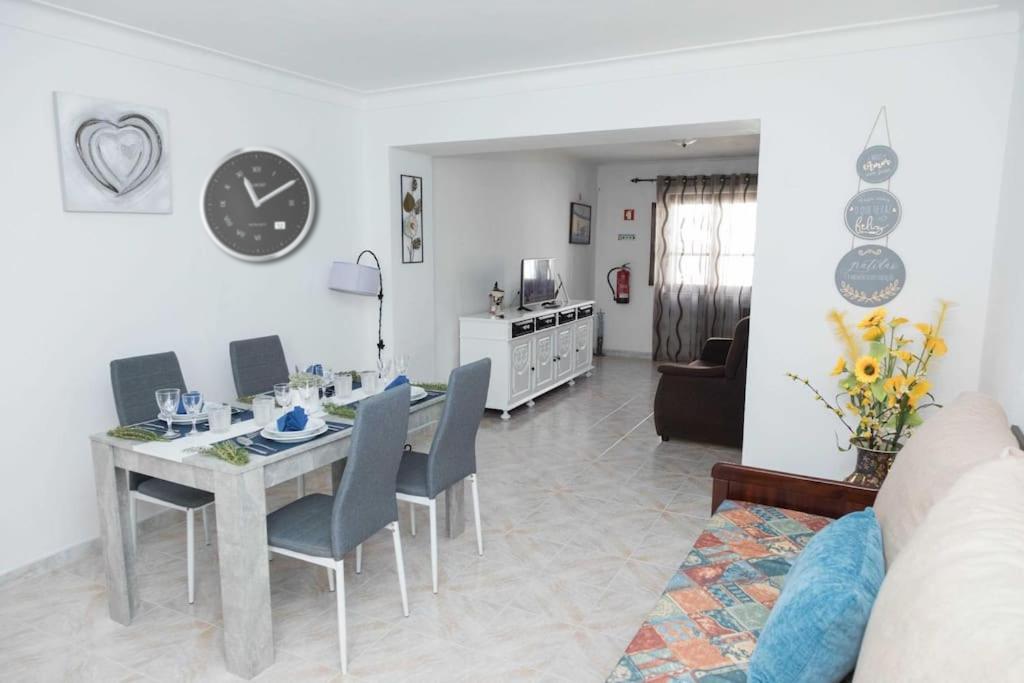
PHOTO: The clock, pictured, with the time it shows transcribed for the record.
11:10
